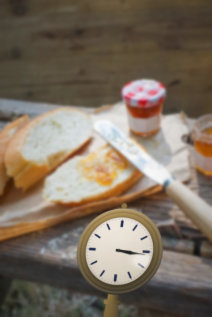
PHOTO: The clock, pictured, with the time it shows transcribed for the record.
3:16
